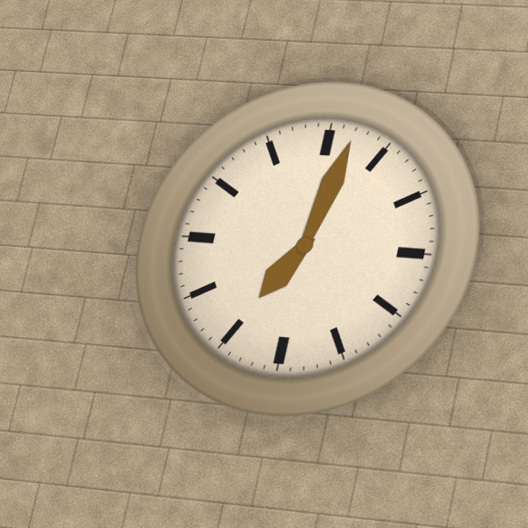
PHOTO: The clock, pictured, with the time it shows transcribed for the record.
7:02
